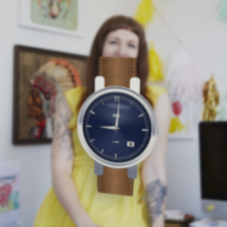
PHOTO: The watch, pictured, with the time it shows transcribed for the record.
9:01
